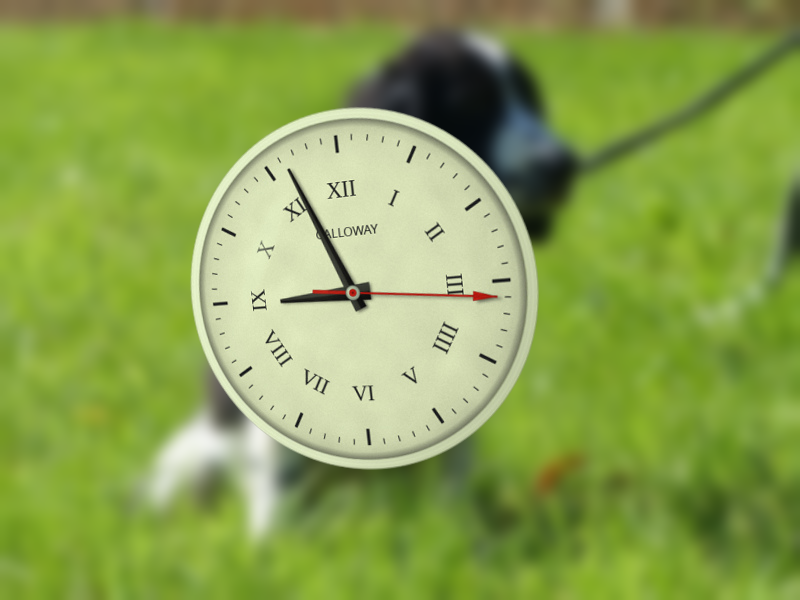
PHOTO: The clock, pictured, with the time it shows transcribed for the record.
8:56:16
